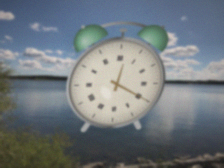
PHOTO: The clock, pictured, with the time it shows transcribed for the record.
12:20
